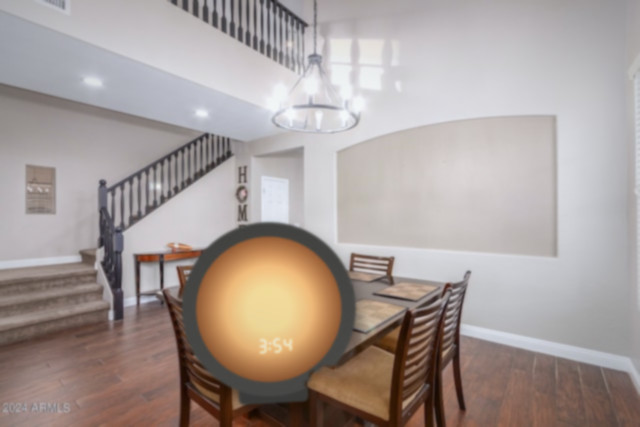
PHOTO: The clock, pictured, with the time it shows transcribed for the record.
3:54
